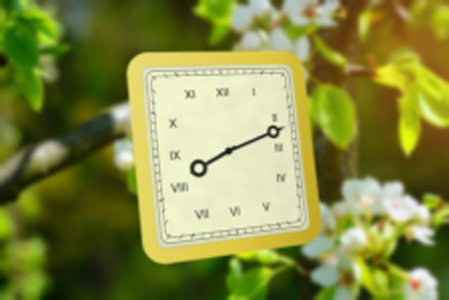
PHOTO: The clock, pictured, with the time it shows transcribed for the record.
8:12
